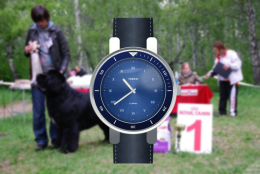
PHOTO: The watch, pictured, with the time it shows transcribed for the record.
10:39
